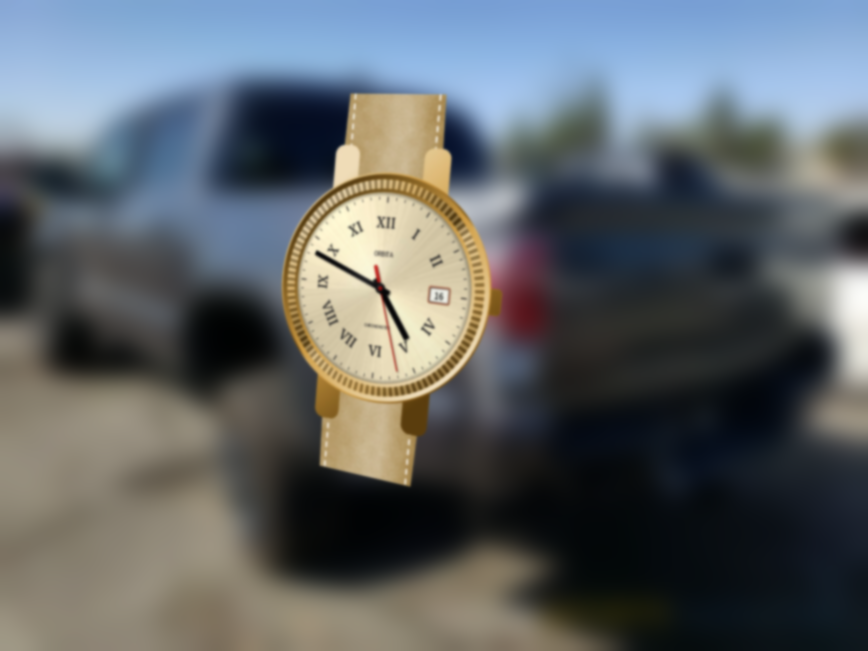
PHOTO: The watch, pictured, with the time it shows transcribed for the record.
4:48:27
